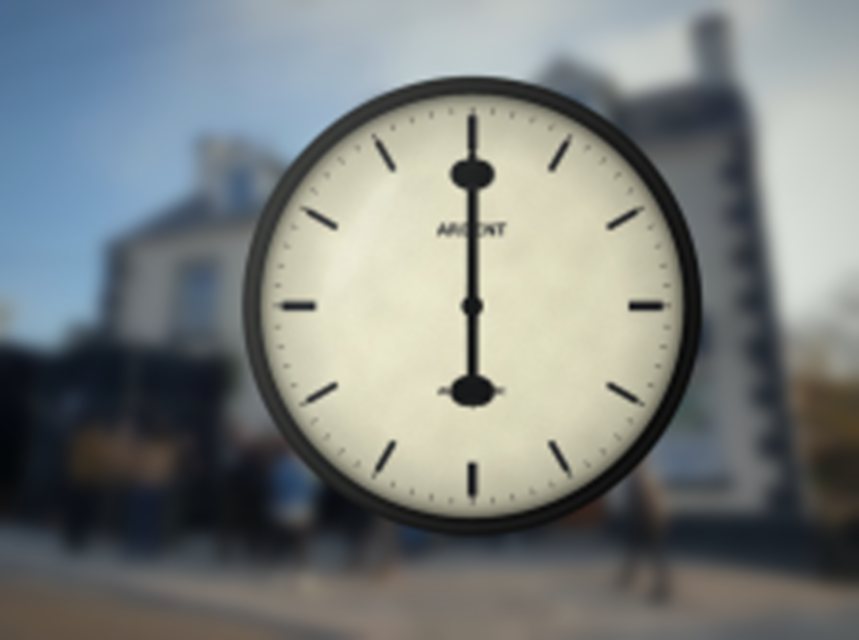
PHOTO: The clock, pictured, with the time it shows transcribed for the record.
6:00
